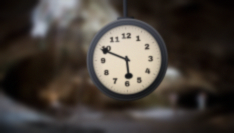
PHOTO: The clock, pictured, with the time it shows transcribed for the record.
5:49
